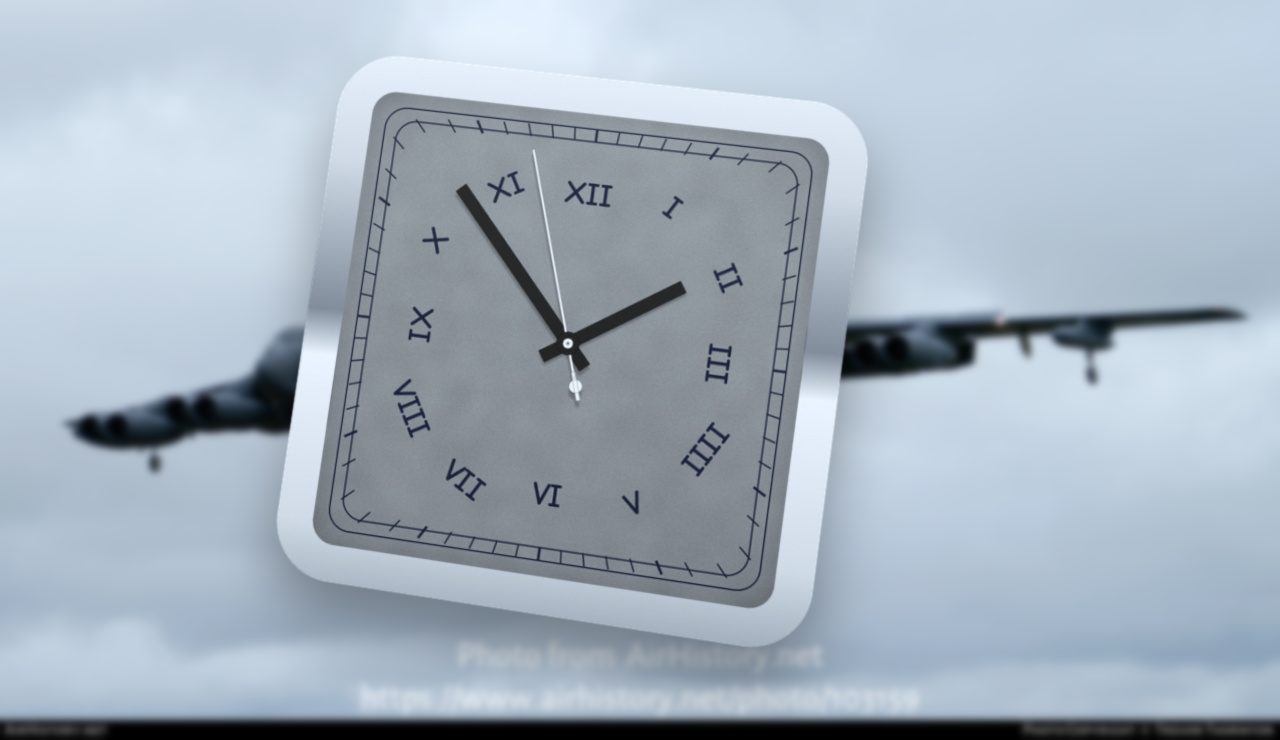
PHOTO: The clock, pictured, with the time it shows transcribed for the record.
1:52:57
